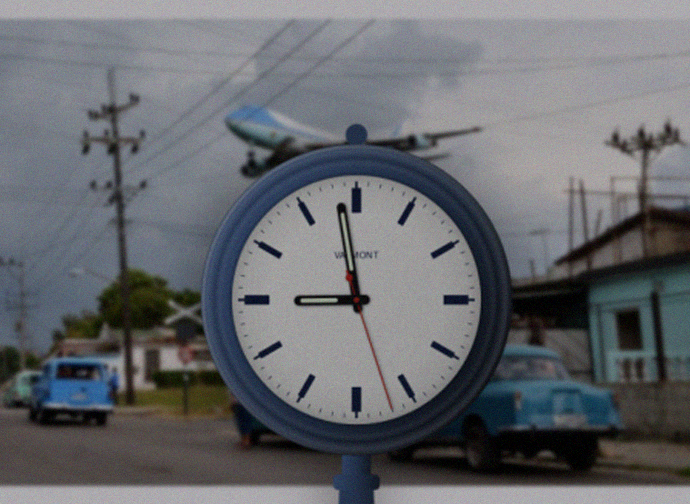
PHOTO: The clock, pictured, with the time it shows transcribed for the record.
8:58:27
